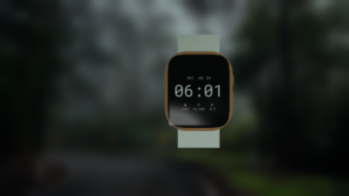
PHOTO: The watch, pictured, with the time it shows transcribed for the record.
6:01
